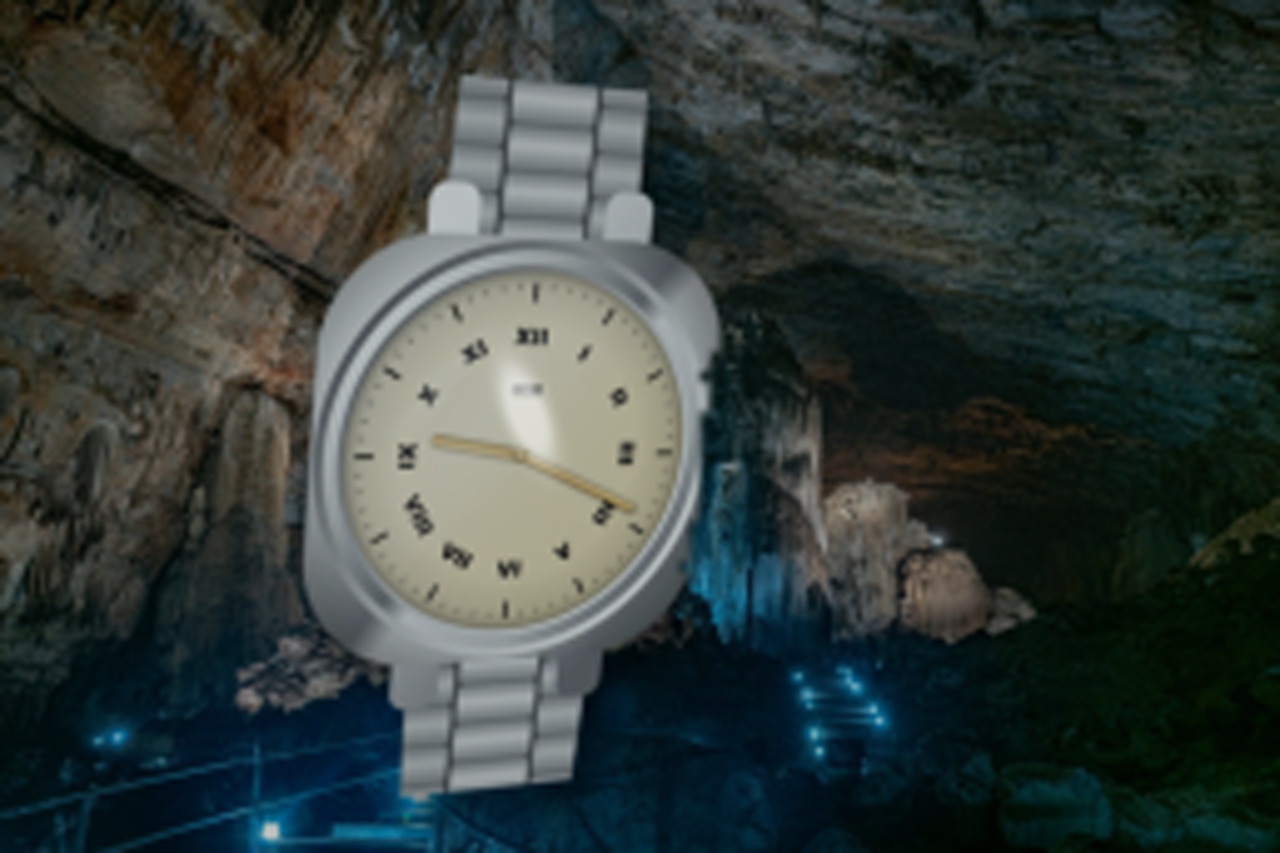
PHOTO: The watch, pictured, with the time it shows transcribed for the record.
9:19
